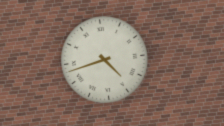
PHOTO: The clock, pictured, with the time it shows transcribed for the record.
4:43
